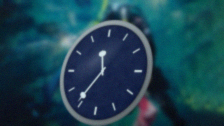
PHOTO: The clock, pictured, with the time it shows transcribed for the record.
11:36
